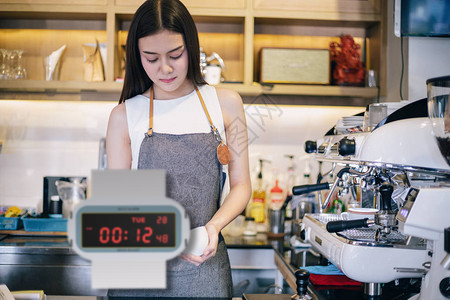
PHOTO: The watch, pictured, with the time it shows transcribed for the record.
0:12
